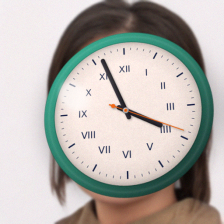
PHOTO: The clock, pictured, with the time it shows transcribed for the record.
3:56:19
